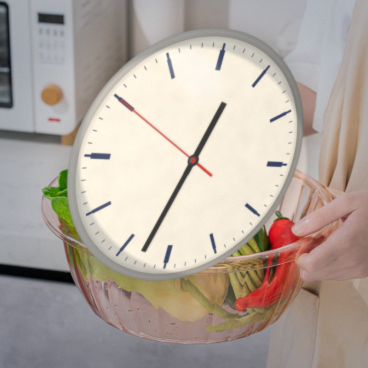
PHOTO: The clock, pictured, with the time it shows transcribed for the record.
12:32:50
